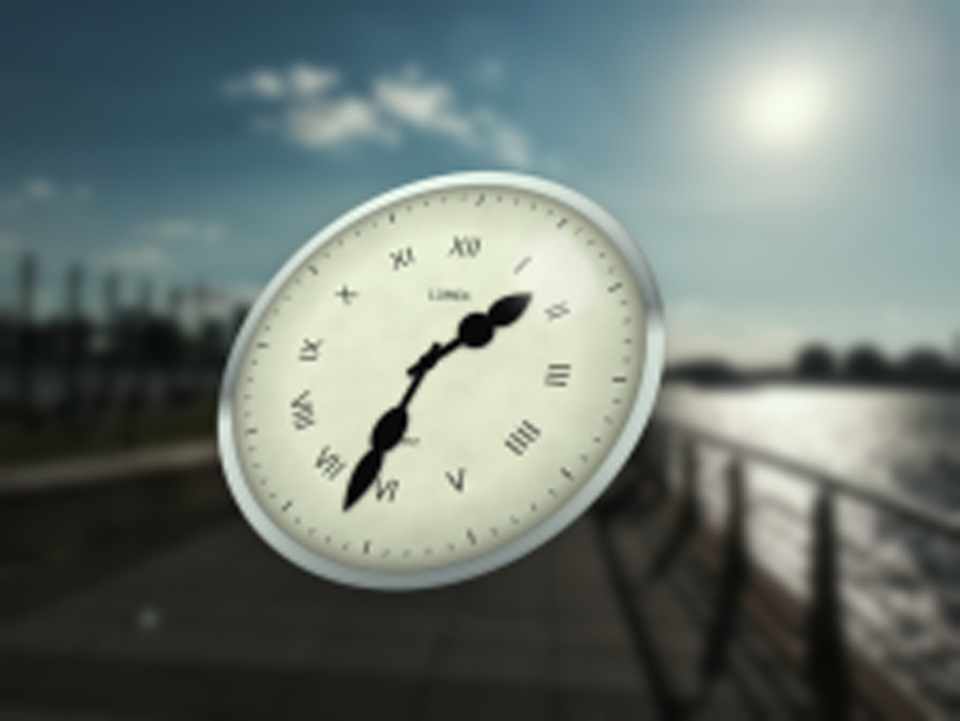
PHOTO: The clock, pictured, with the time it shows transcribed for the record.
1:32
